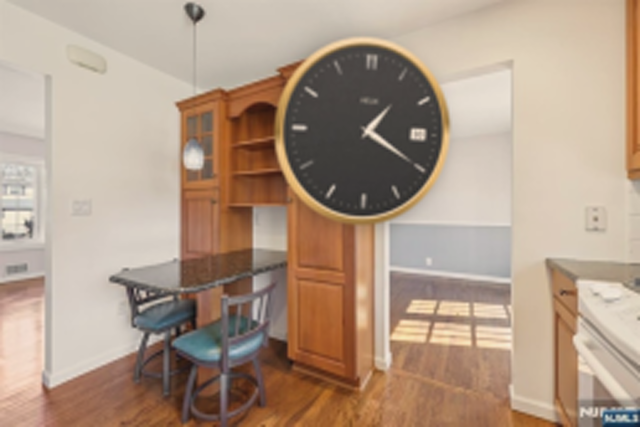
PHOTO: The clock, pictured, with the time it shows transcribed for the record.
1:20
